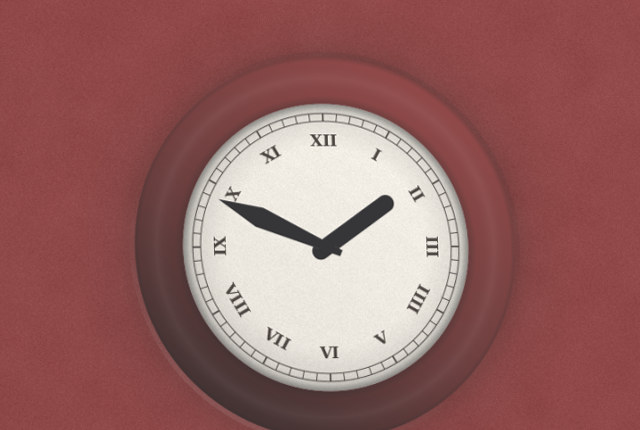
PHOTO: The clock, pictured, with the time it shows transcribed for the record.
1:49
